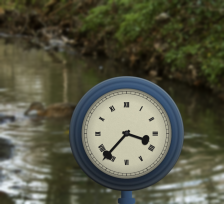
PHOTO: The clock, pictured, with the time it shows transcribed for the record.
3:37
